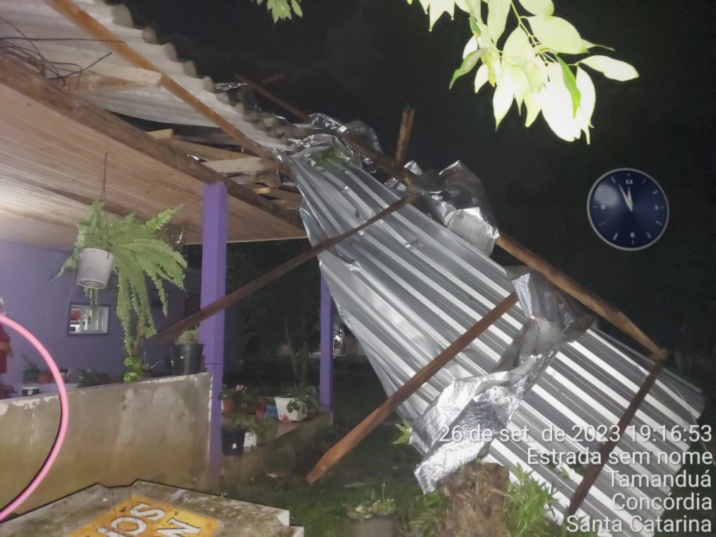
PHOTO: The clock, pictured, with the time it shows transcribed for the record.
11:56
